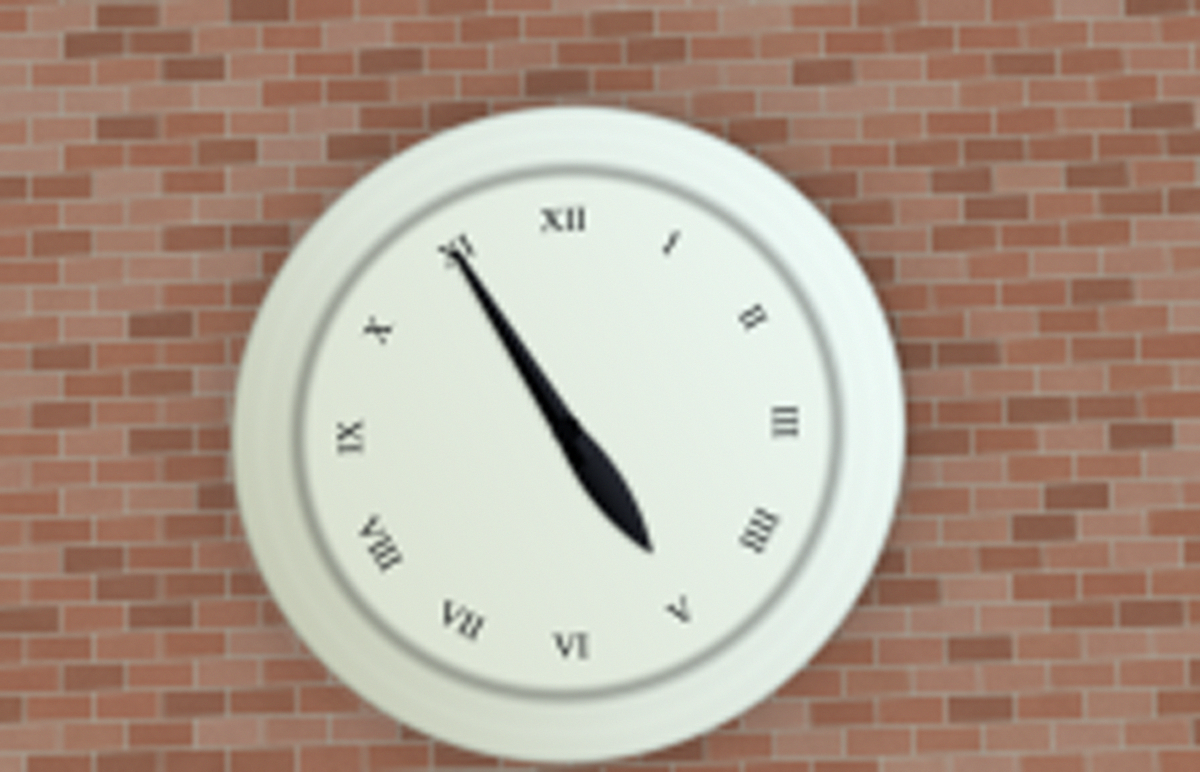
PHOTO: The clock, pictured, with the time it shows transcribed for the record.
4:55
